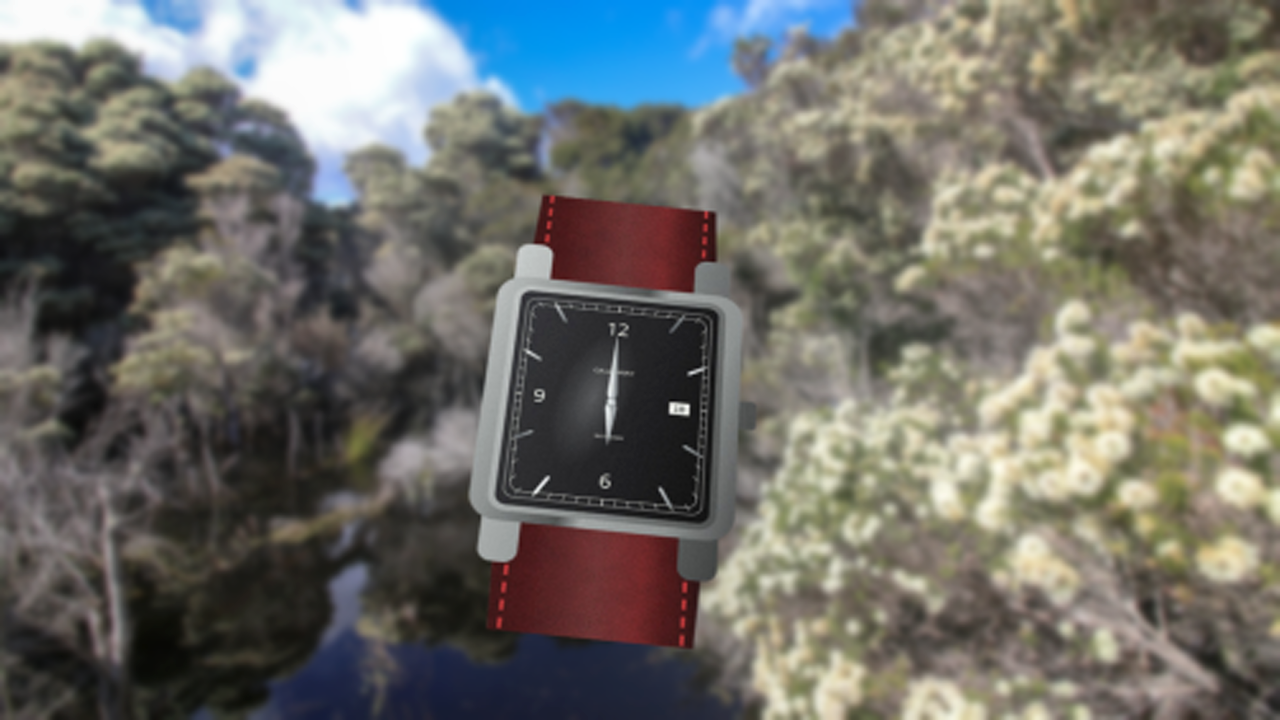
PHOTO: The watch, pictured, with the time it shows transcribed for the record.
6:00
